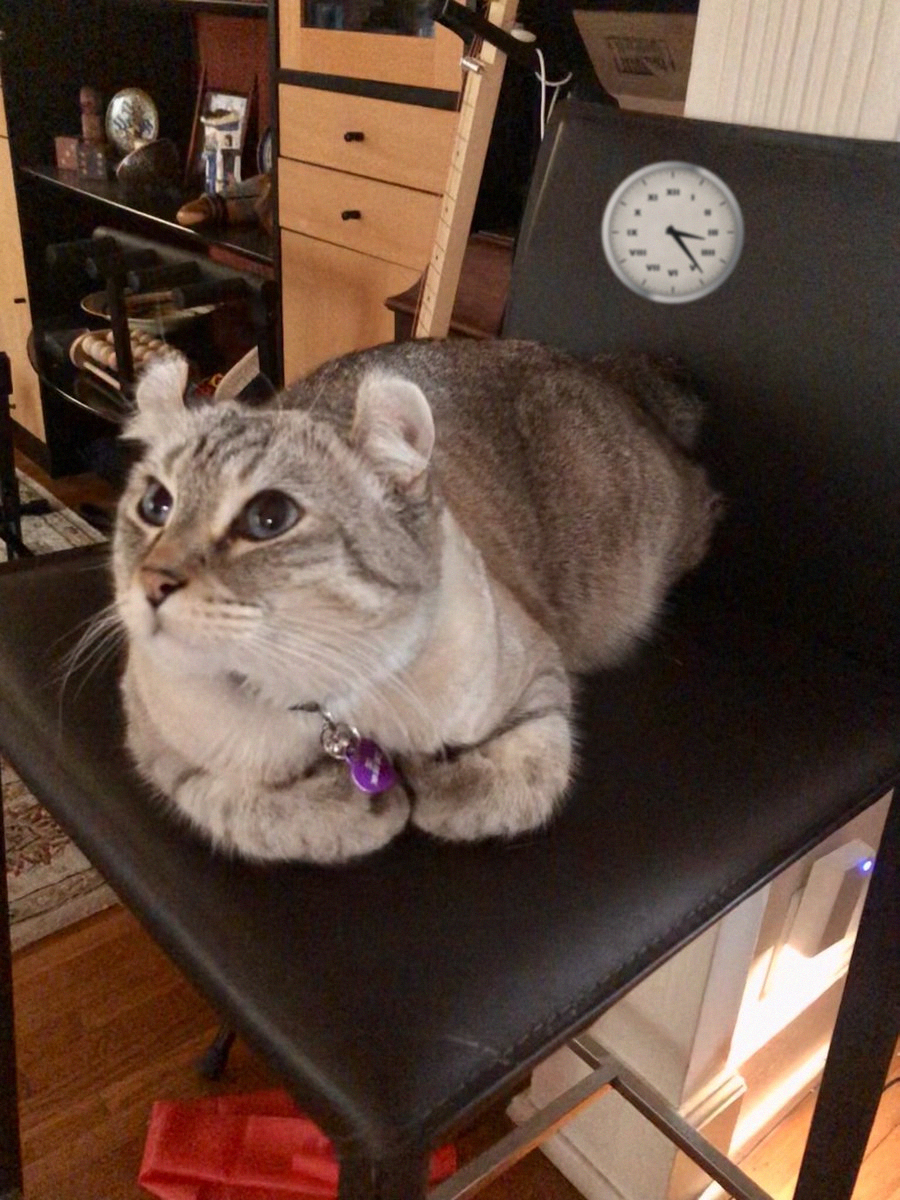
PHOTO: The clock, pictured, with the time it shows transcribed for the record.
3:24
